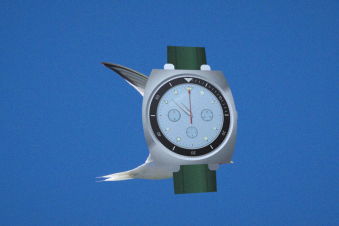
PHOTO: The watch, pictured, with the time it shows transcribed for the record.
10:52
